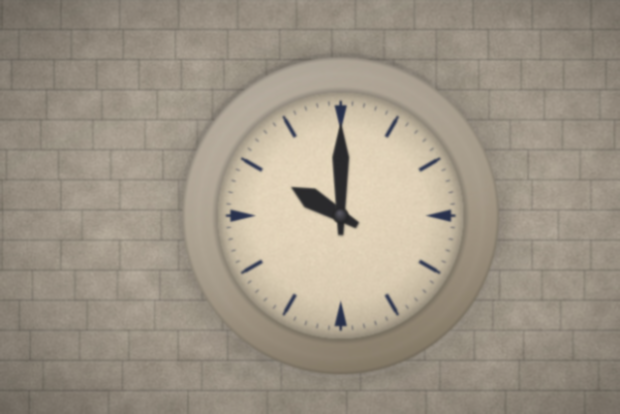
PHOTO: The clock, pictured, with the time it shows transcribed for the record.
10:00
